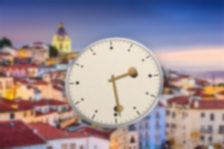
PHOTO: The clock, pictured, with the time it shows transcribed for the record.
2:29
